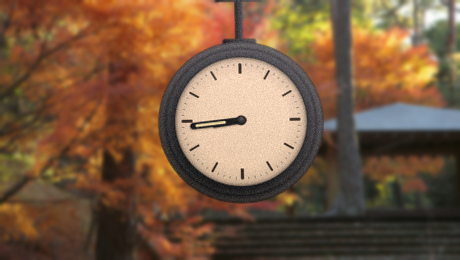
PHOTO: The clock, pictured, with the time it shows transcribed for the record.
8:44
